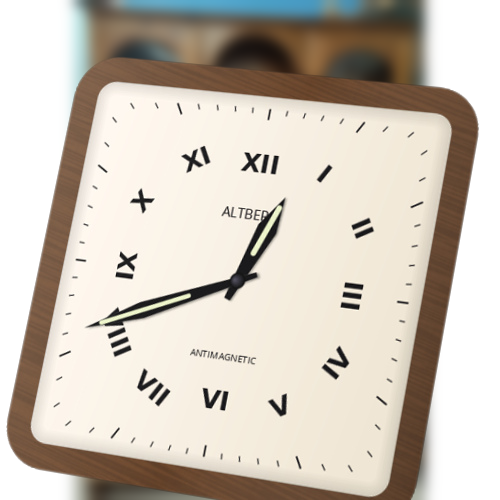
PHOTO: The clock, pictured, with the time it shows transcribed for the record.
12:41
